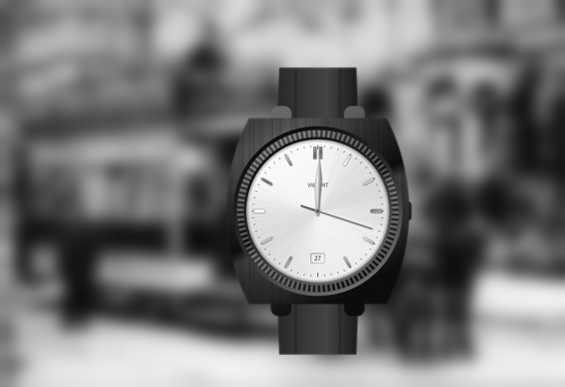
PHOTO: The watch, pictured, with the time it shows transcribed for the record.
12:00:18
